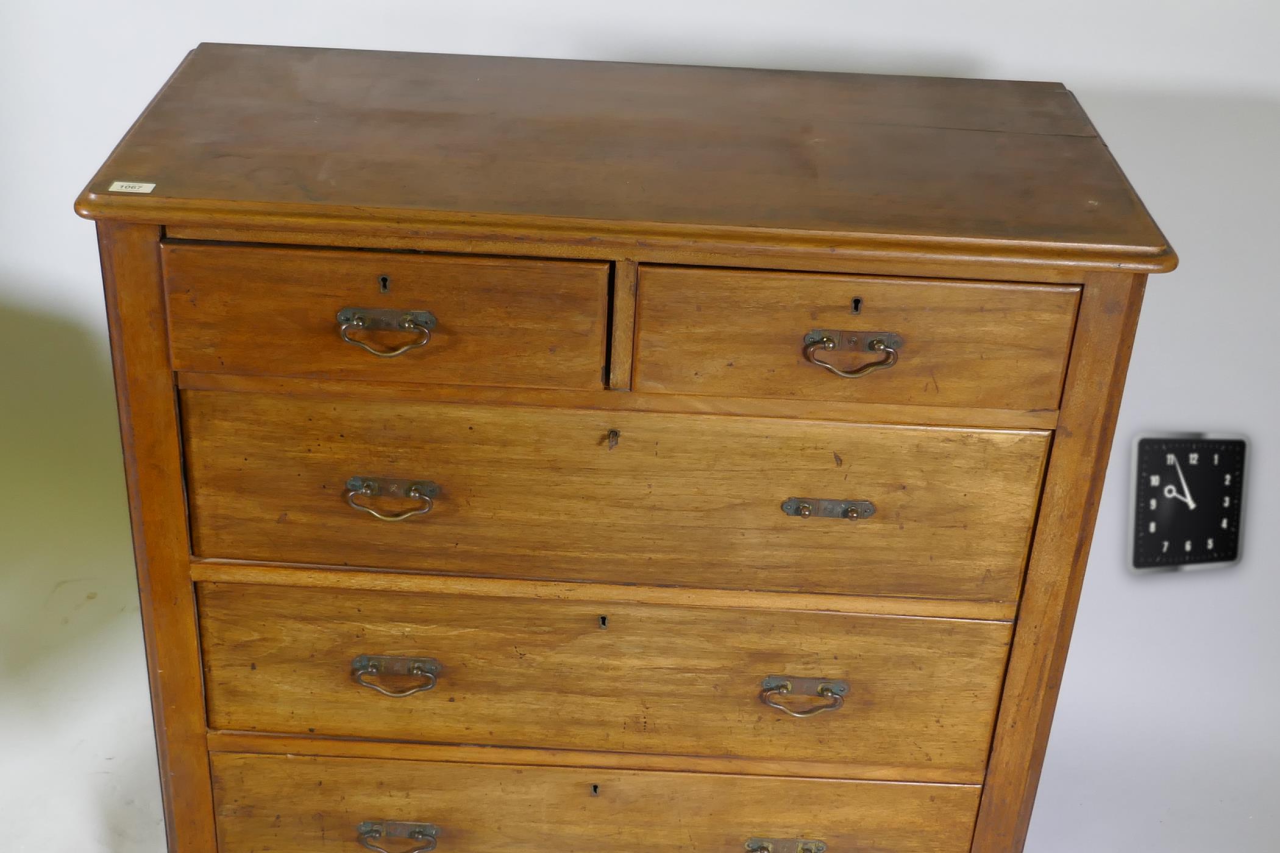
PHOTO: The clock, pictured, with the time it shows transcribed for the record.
9:56
